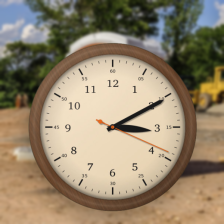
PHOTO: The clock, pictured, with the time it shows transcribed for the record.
3:10:19
